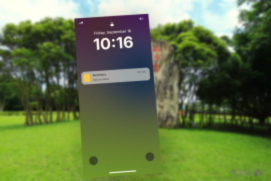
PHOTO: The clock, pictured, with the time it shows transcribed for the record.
10:16
